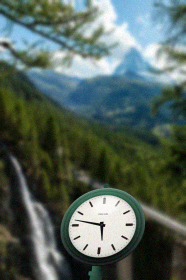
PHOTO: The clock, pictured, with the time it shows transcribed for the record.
5:47
